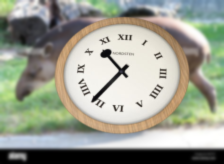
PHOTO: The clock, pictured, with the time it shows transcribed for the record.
10:36
